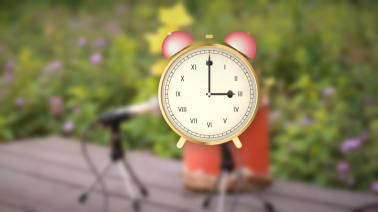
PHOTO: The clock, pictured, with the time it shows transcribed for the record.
3:00
